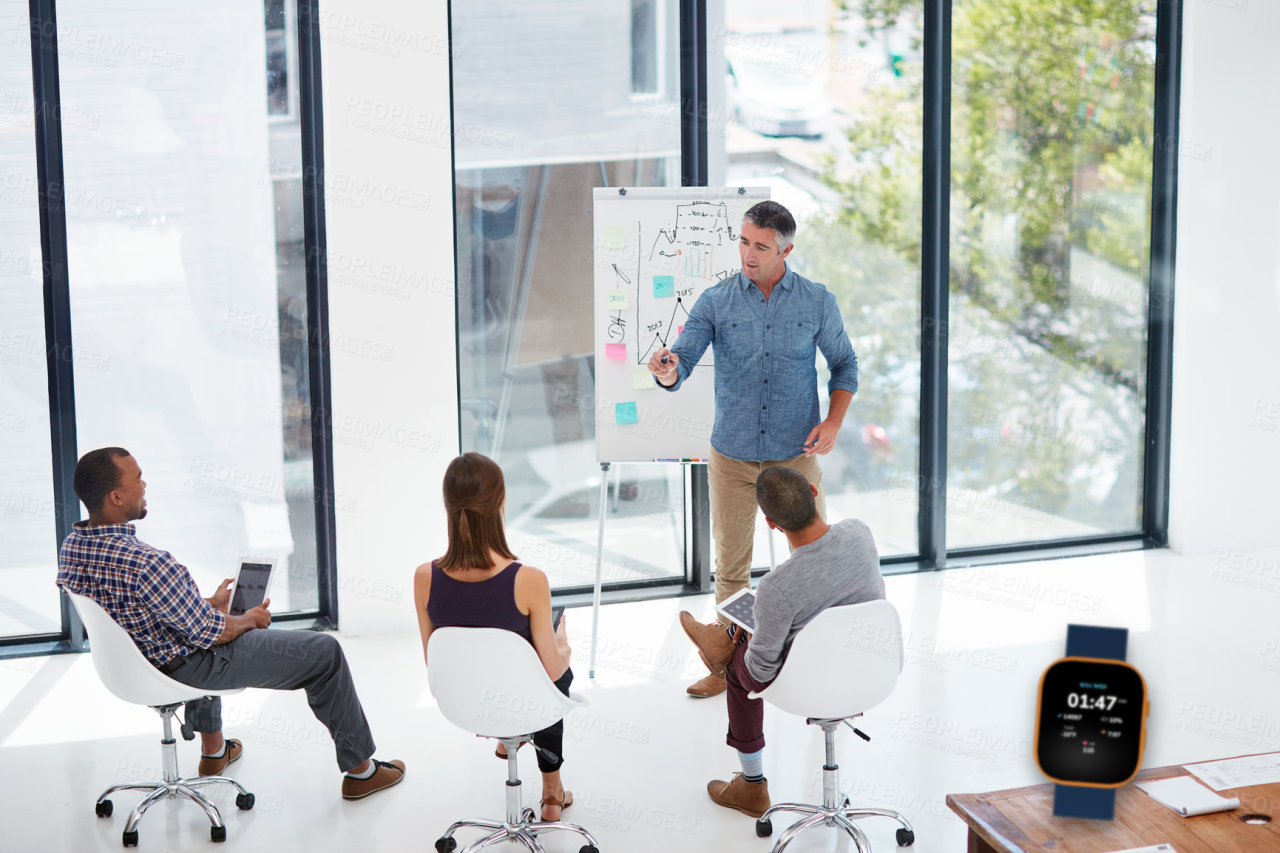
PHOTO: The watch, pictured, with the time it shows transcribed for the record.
1:47
